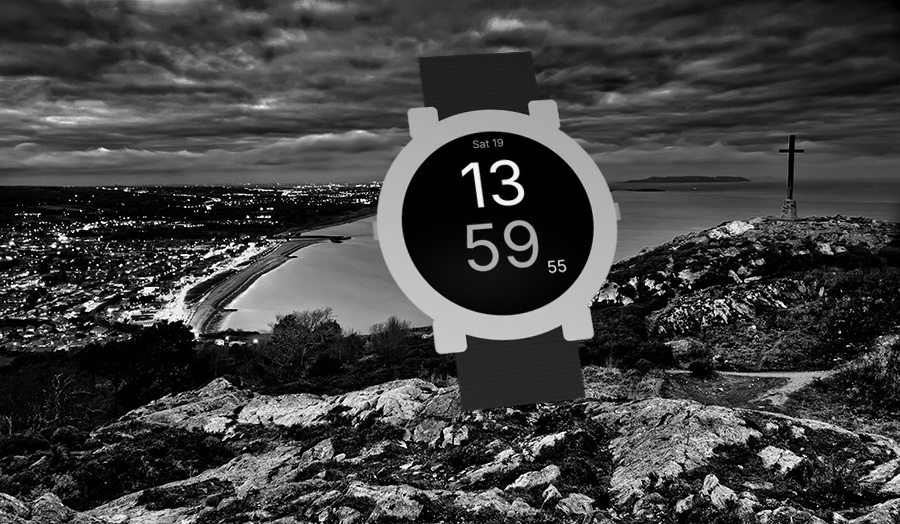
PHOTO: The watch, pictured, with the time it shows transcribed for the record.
13:59:55
